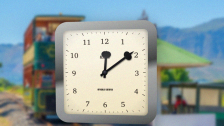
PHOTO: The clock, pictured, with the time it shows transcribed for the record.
12:09
